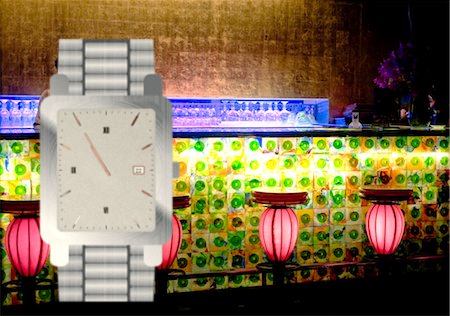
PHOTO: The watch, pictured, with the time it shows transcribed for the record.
10:55
